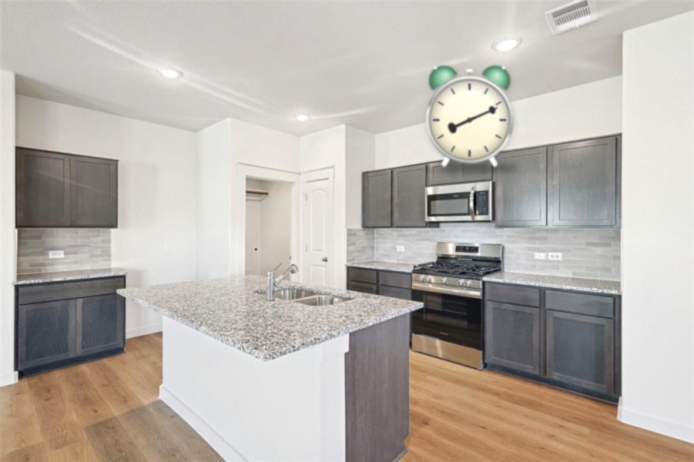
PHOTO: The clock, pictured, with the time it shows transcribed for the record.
8:11
